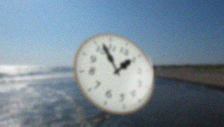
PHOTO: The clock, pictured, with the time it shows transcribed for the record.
12:52
